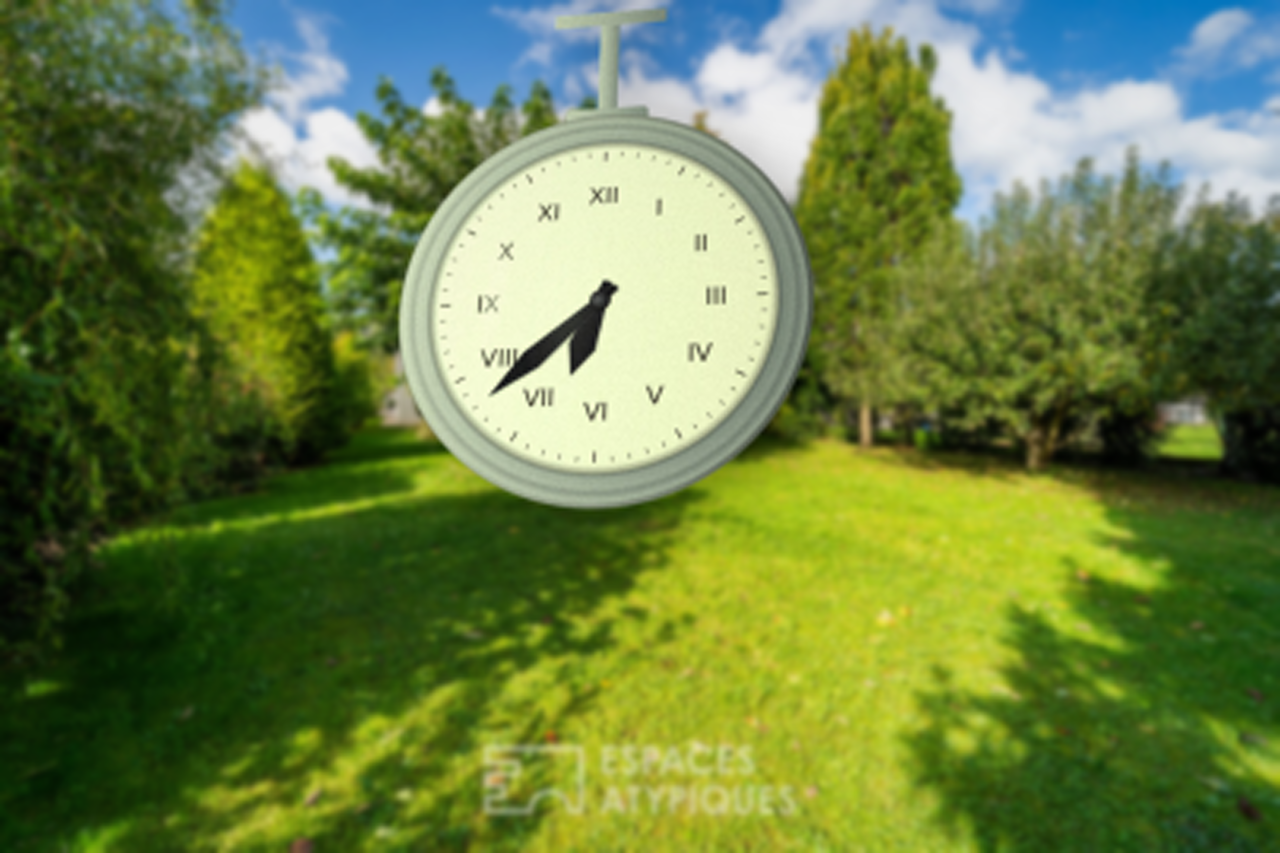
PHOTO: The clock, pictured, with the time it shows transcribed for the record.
6:38
